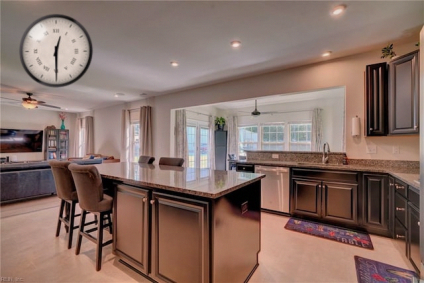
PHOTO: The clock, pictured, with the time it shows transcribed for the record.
12:30
